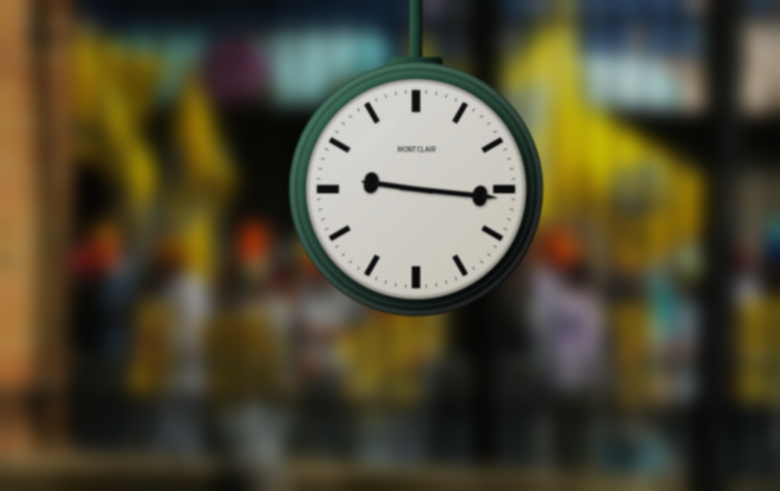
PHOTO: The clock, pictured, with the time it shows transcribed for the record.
9:16
